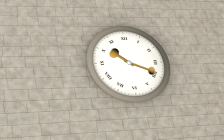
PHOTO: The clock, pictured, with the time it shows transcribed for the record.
10:19
